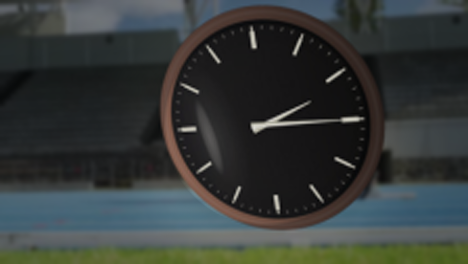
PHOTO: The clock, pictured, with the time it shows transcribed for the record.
2:15
